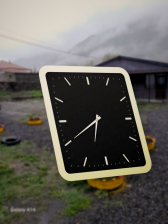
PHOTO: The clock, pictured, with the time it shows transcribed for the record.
6:40
